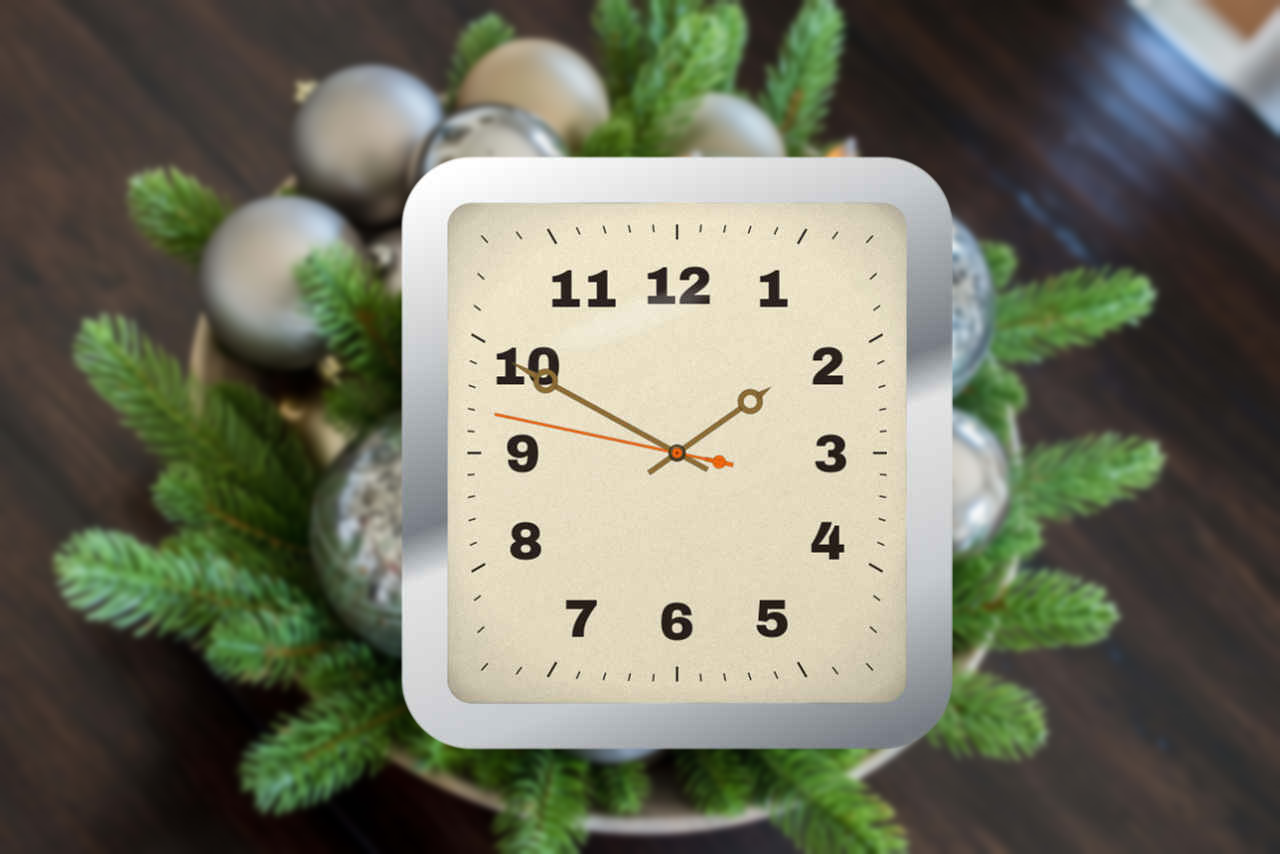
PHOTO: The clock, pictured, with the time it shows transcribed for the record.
1:49:47
